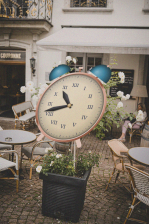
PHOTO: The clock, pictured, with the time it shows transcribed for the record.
10:42
